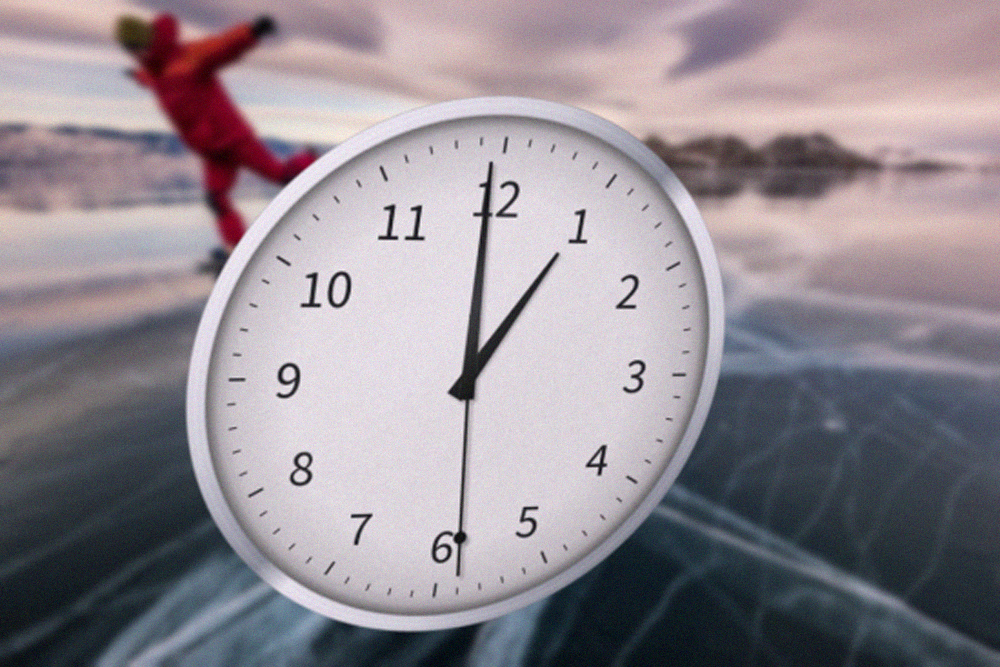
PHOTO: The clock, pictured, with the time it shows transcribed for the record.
12:59:29
